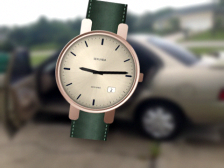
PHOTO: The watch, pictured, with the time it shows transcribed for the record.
9:14
